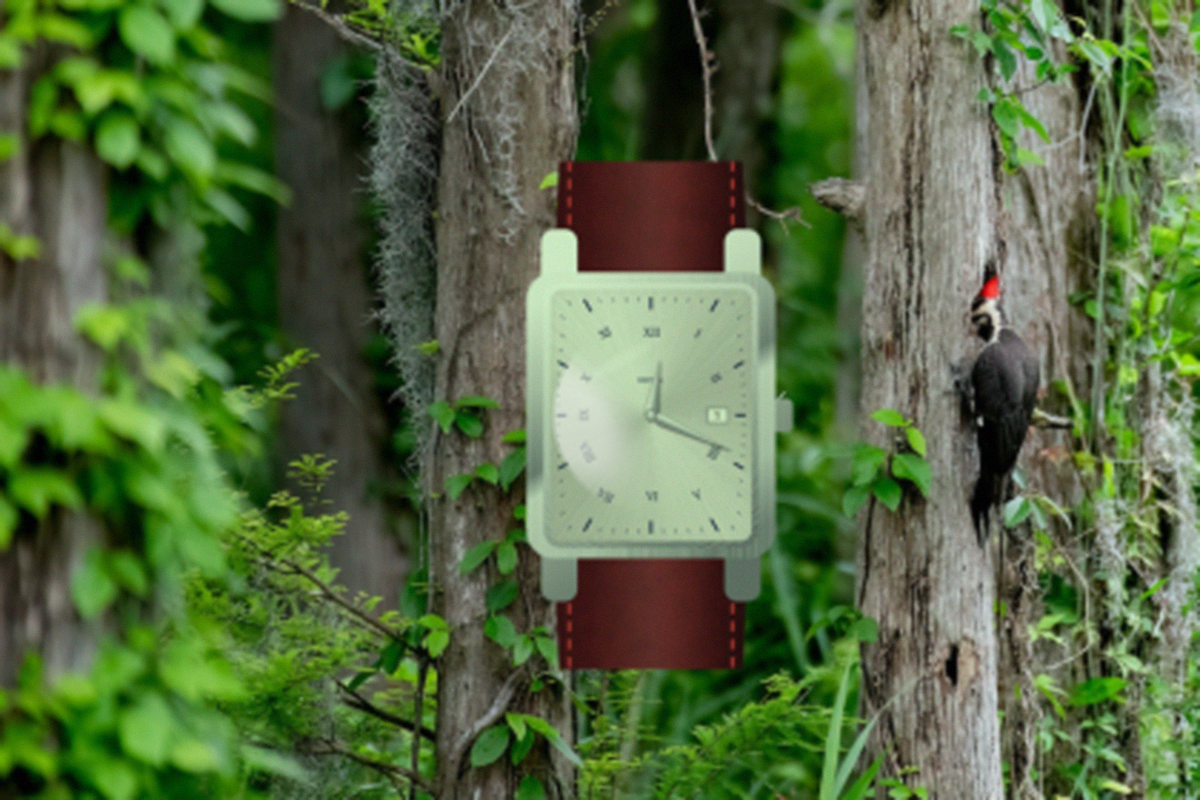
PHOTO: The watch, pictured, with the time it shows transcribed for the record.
12:19
